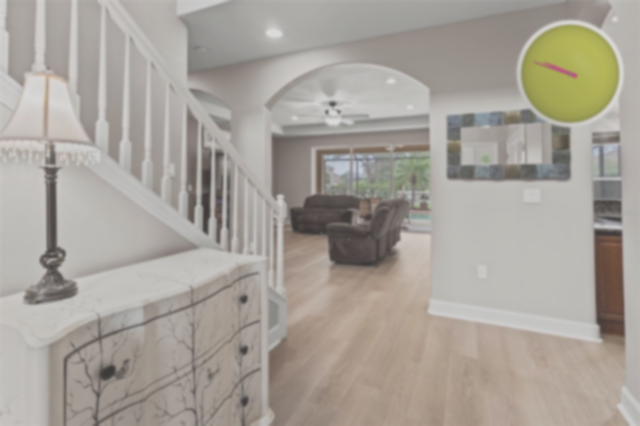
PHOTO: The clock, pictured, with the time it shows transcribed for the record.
9:48
